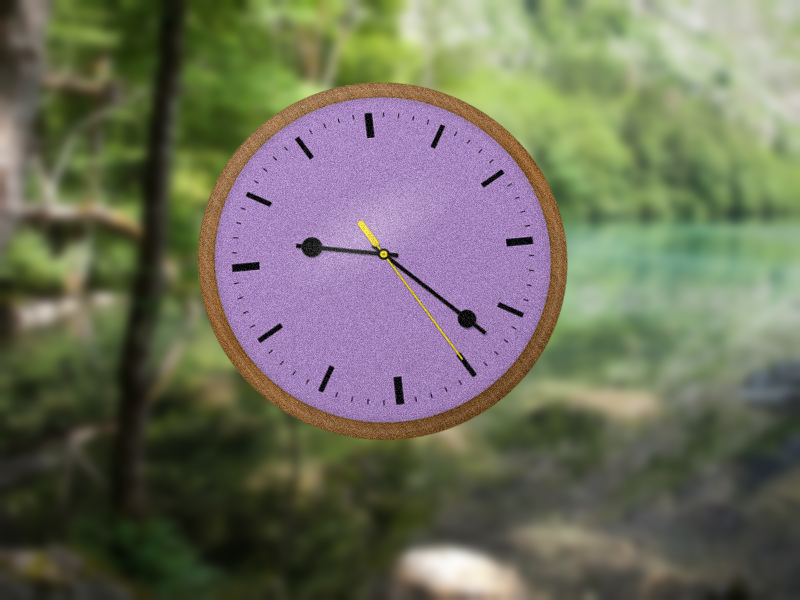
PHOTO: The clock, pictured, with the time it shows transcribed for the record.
9:22:25
